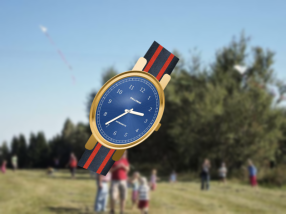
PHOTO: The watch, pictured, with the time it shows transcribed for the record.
2:36
